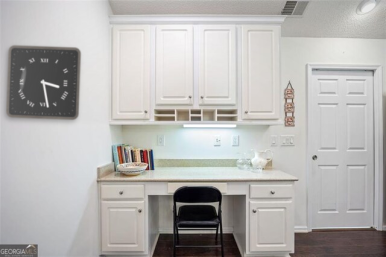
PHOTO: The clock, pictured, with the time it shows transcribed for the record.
3:28
